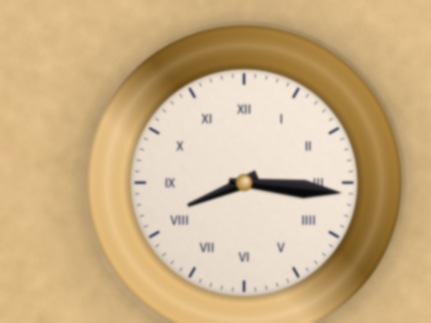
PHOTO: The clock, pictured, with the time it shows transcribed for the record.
8:16
